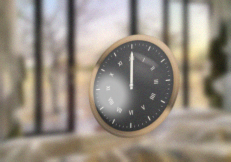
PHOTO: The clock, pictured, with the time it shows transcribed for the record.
12:00
